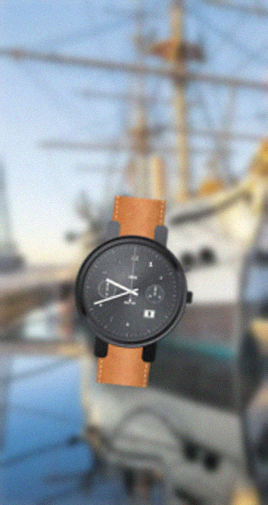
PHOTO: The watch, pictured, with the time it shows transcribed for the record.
9:41
